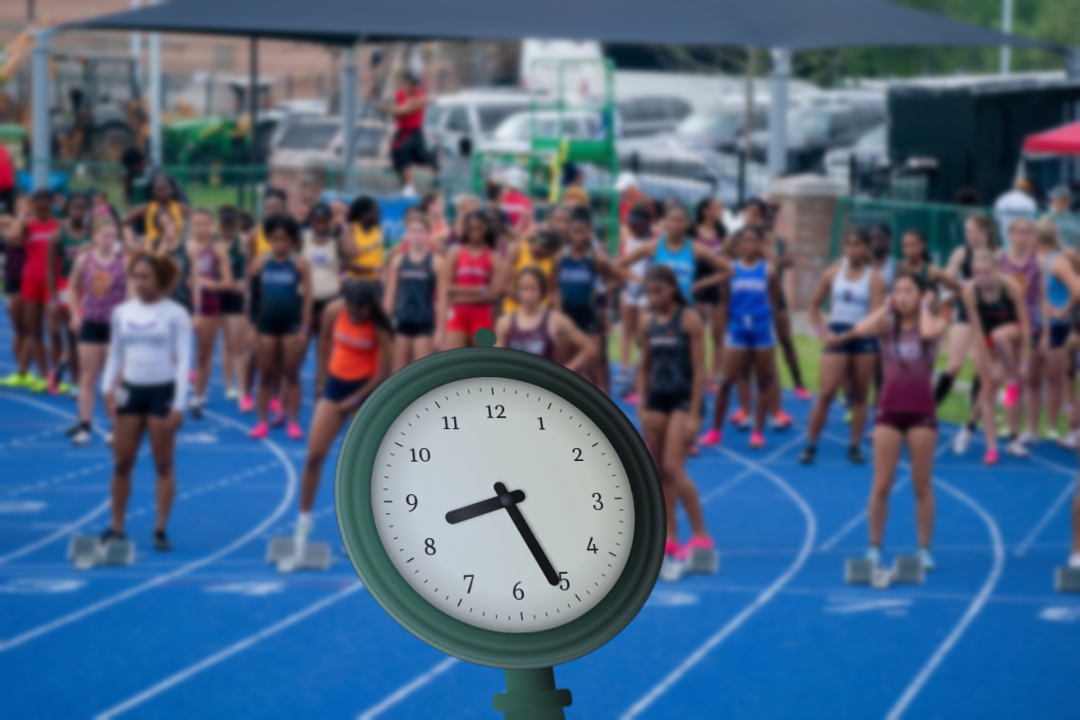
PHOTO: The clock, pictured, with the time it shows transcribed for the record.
8:26
